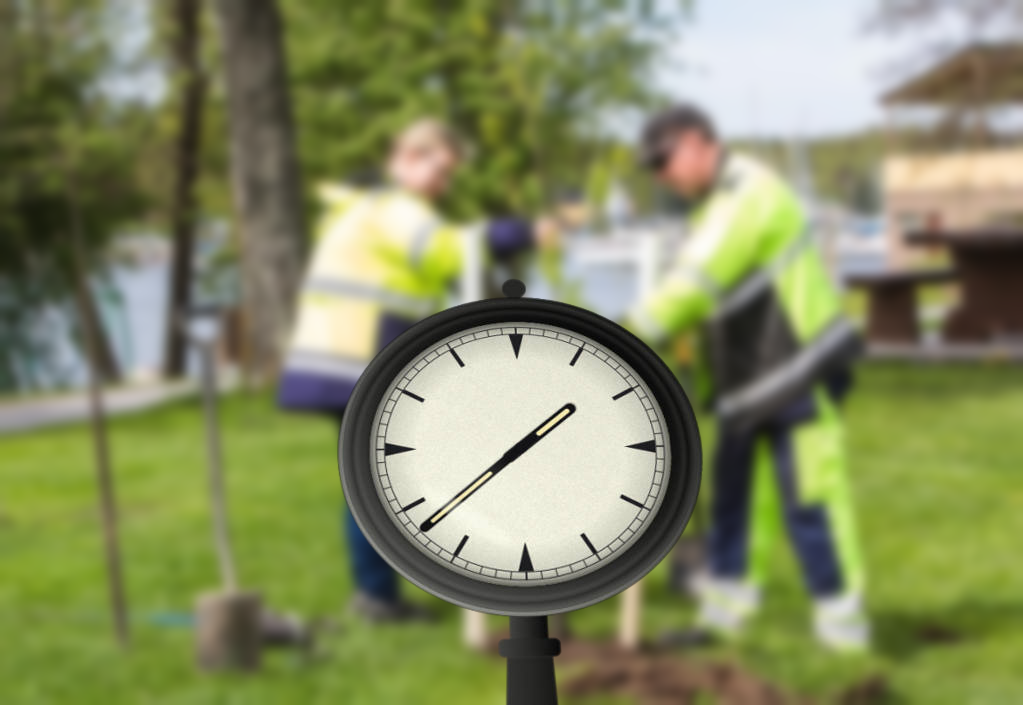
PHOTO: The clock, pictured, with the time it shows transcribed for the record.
1:38
